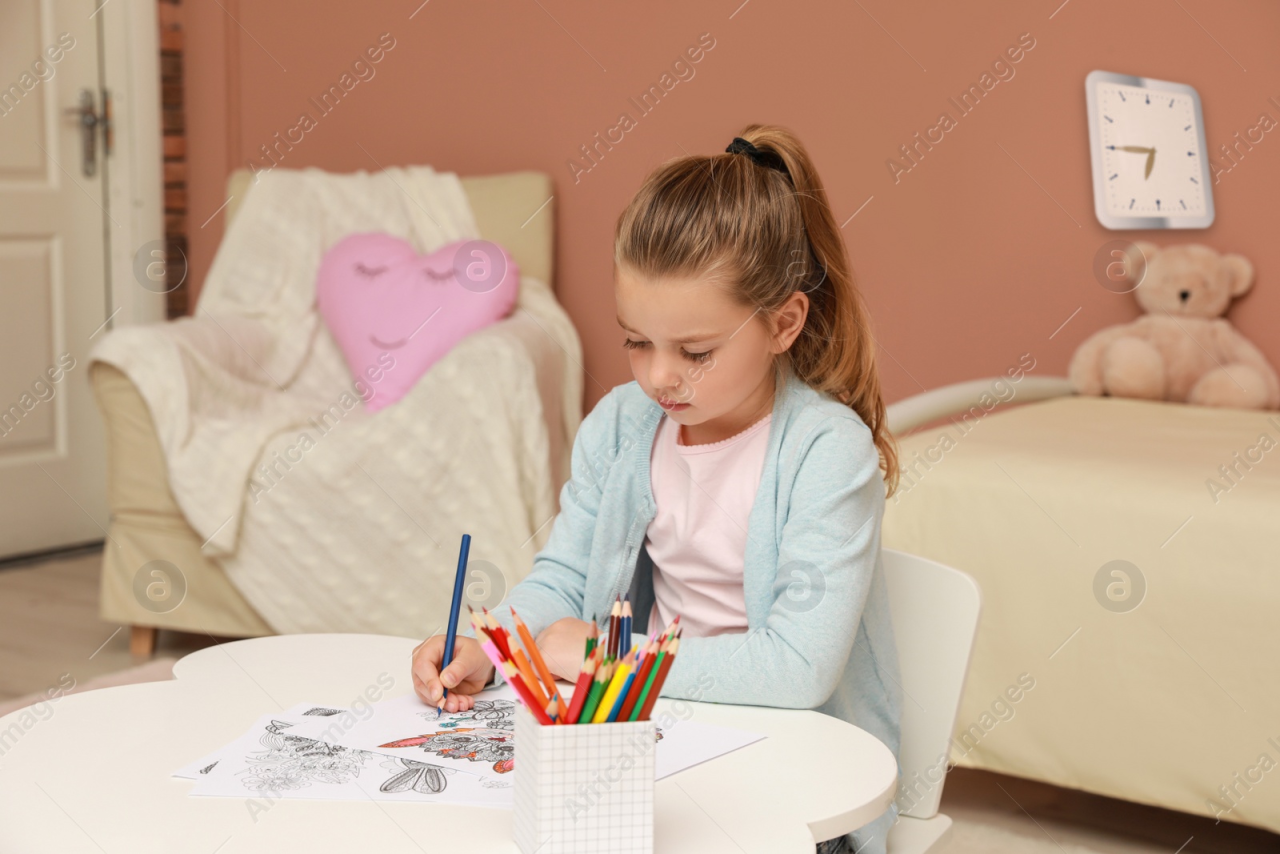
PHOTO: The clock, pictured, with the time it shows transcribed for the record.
6:45
